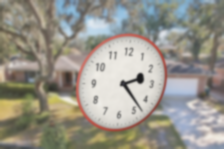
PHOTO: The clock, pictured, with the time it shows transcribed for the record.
2:23
